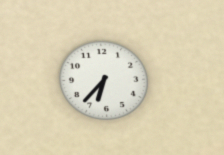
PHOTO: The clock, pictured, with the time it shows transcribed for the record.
6:37
